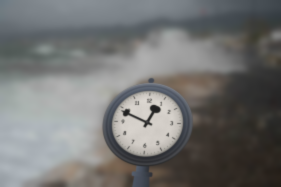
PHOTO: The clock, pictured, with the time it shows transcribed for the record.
12:49
